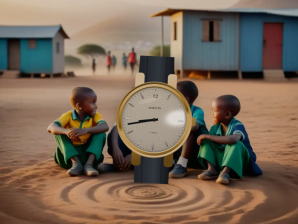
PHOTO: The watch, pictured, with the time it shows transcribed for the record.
8:43
